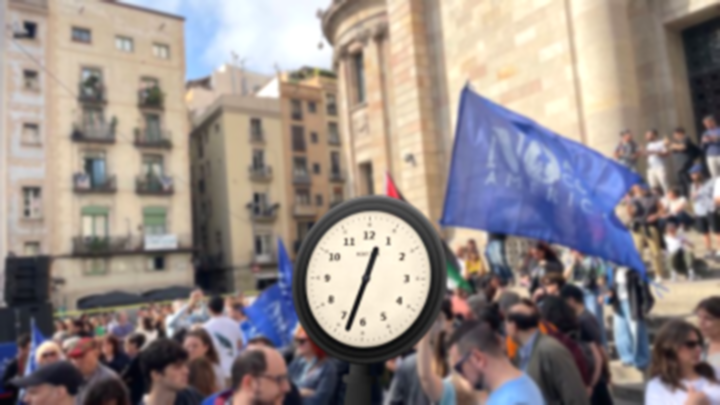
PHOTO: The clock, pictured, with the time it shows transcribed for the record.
12:33
